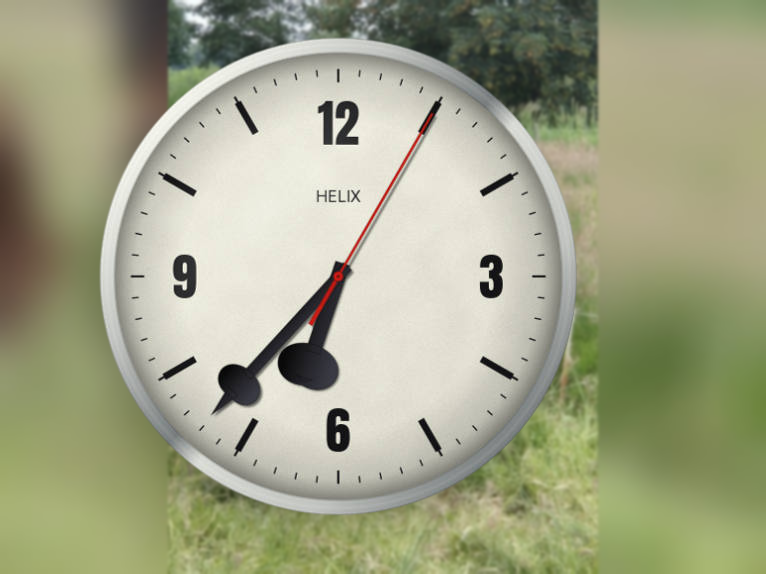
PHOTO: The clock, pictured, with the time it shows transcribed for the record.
6:37:05
